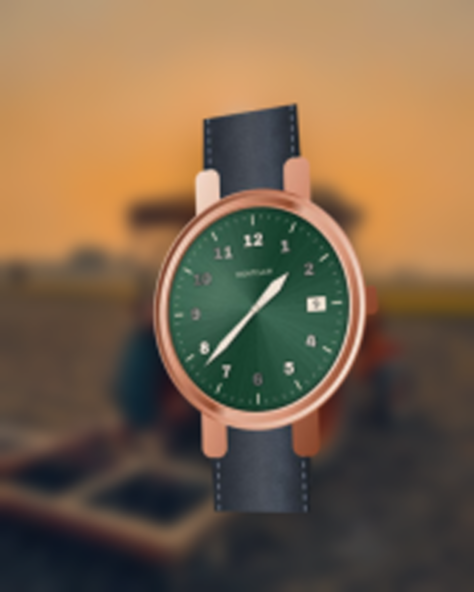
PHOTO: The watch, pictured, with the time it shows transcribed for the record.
1:38
